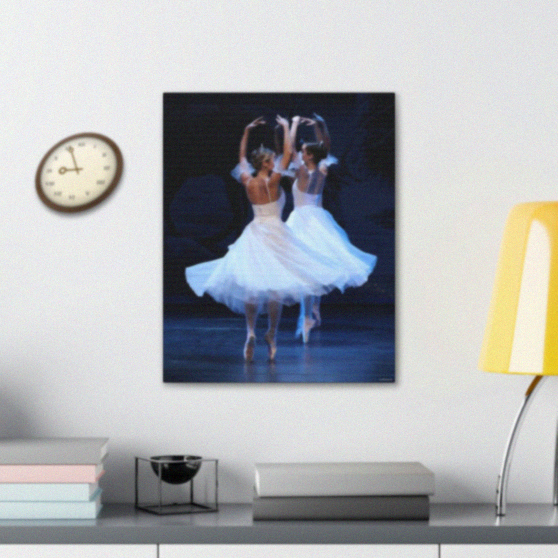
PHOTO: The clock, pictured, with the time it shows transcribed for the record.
8:56
